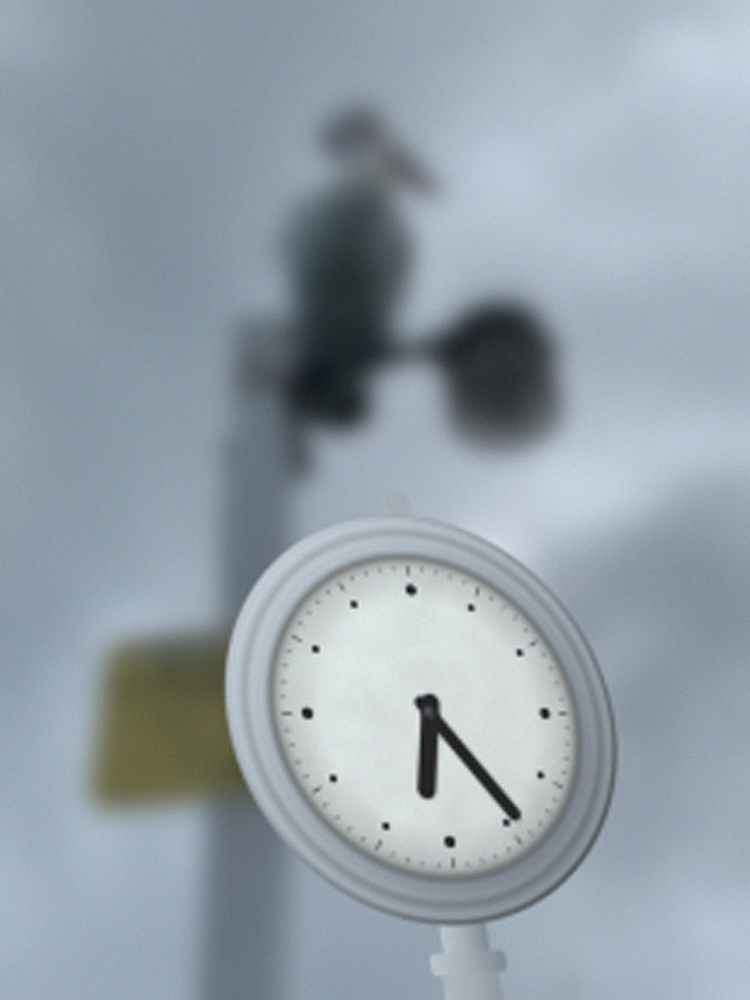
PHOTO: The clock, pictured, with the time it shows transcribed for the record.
6:24
